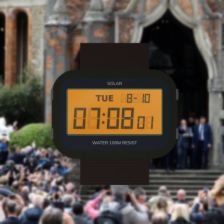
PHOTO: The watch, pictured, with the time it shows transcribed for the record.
7:08:01
